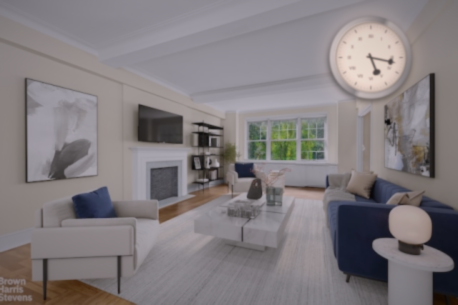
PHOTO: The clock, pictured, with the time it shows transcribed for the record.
5:17
